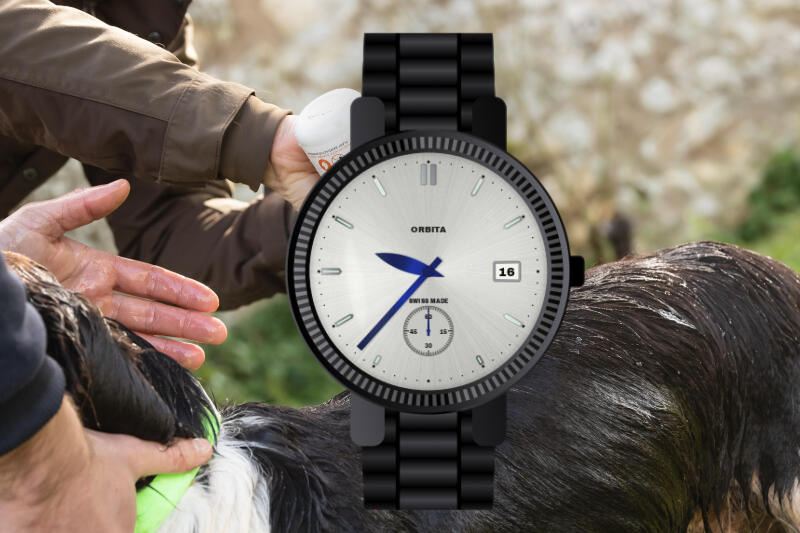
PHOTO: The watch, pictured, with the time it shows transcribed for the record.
9:37
